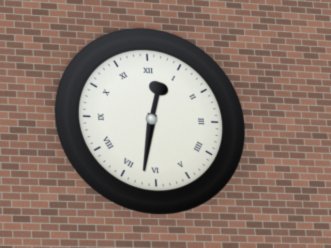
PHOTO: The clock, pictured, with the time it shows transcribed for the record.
12:32
